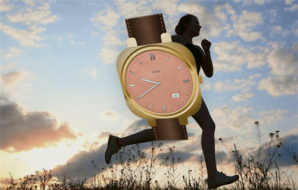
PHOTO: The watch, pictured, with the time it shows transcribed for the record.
9:40
